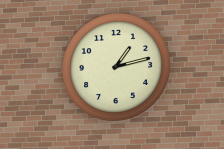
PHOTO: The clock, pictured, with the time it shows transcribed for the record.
1:13
